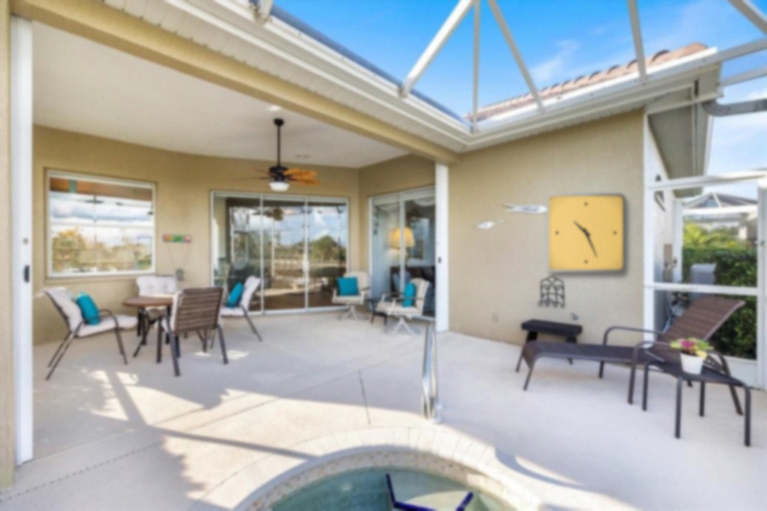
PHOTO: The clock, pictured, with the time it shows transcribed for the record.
10:26
